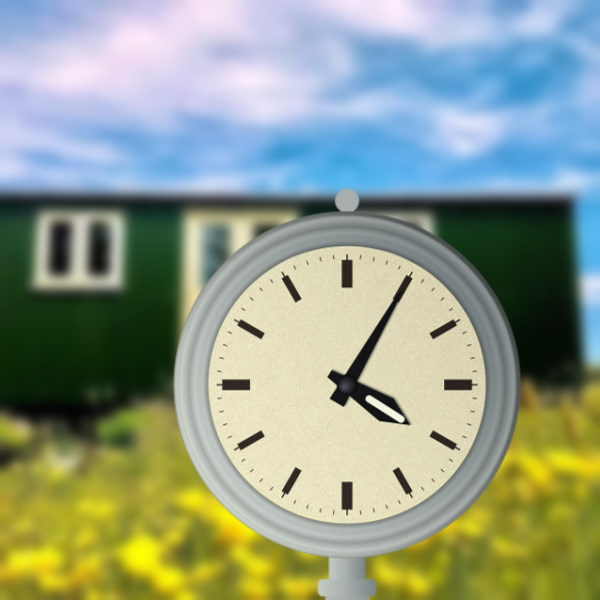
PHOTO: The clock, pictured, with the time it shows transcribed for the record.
4:05
